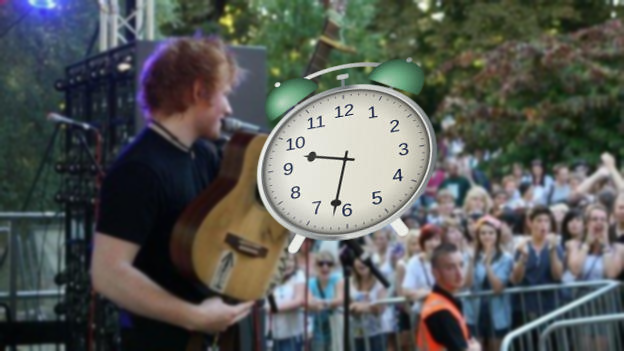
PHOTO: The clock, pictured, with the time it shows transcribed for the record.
9:32
